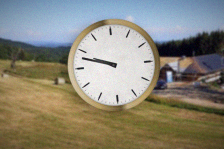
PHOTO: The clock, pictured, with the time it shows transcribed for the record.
9:48
